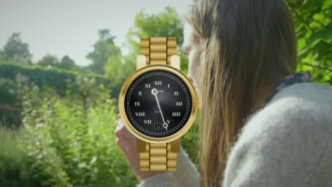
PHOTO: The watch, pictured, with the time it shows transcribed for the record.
11:27
